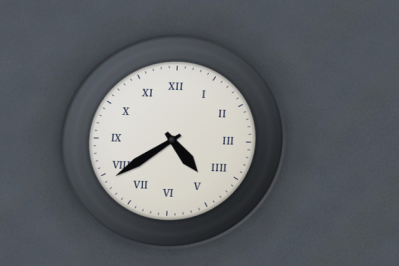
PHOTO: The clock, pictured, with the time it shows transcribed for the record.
4:39
